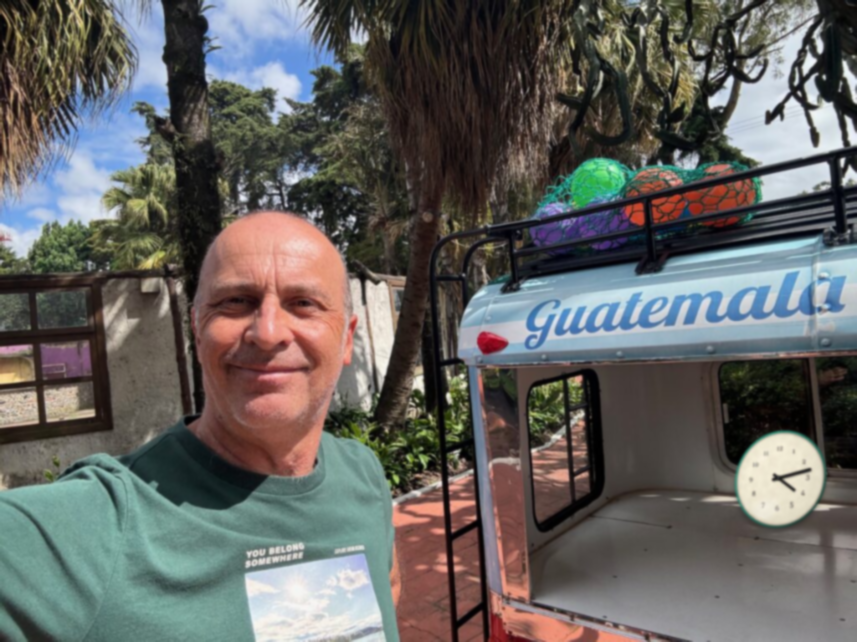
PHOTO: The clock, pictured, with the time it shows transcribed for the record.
4:13
